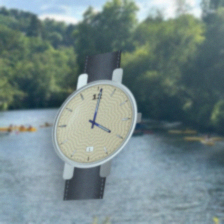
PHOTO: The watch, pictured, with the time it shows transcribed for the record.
4:01
